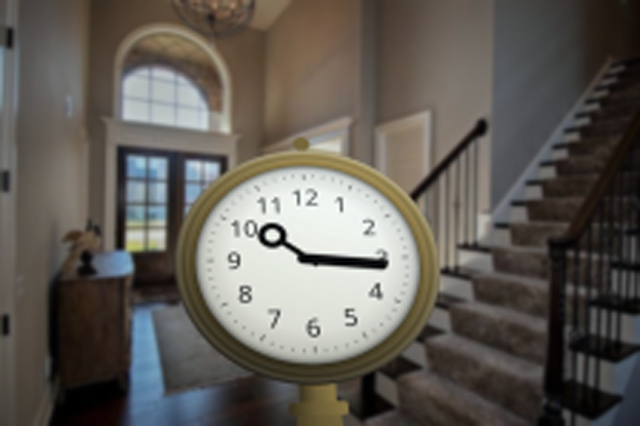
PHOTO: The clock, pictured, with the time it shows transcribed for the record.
10:16
